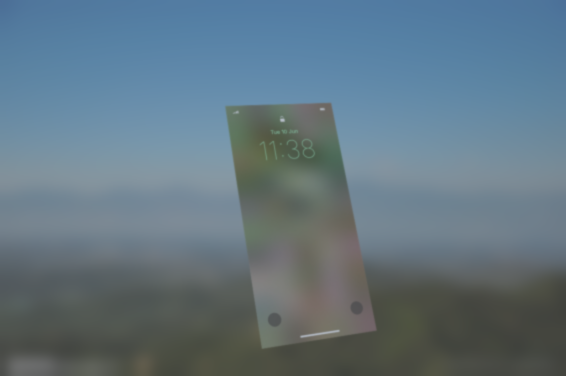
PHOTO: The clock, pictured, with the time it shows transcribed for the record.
11:38
